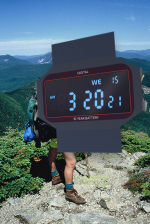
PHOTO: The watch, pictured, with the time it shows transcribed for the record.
3:20:21
